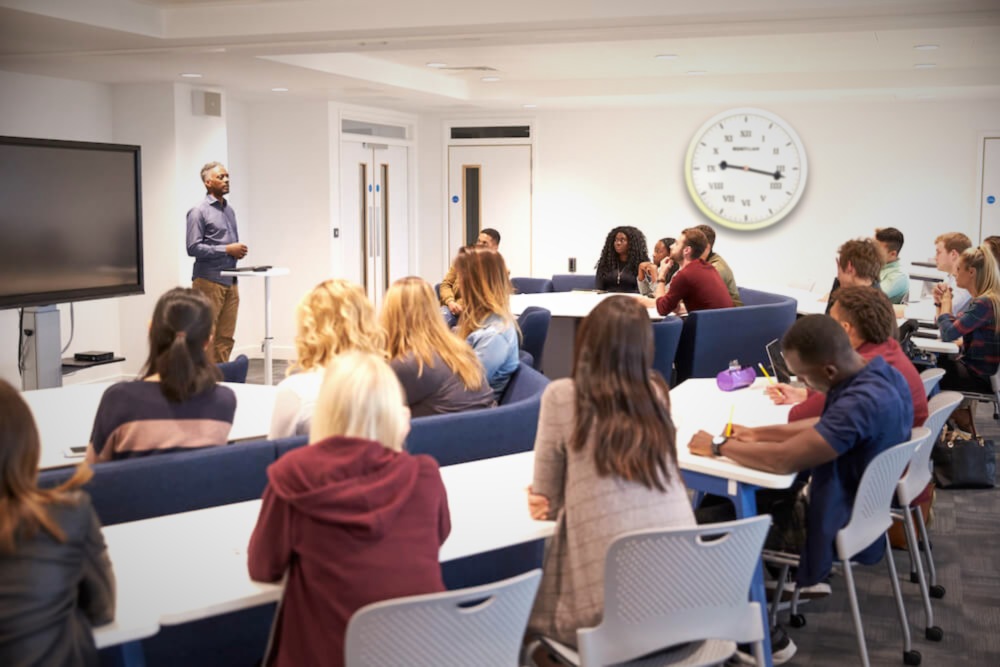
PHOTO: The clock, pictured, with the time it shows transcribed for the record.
9:17
